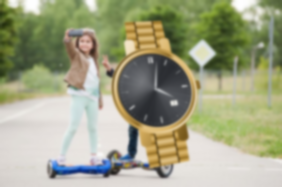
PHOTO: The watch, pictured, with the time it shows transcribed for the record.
4:02
